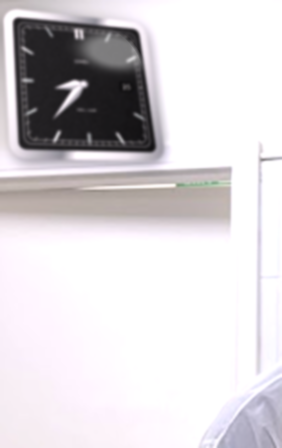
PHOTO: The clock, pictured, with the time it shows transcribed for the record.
8:37
